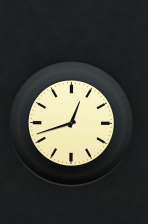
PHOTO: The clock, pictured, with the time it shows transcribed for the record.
12:42
